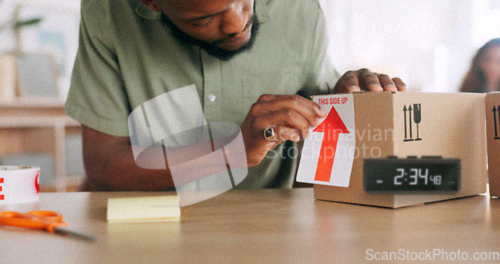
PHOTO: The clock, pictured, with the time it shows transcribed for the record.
2:34
